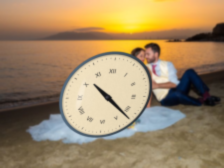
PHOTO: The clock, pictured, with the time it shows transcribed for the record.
10:22
